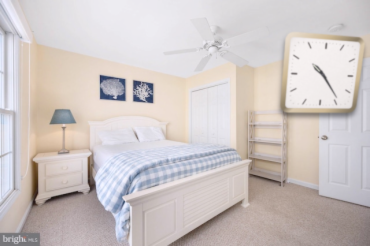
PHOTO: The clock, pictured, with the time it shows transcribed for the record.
10:24
